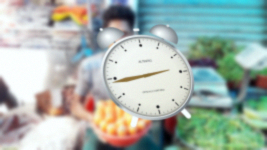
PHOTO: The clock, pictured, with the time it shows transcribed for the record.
2:44
